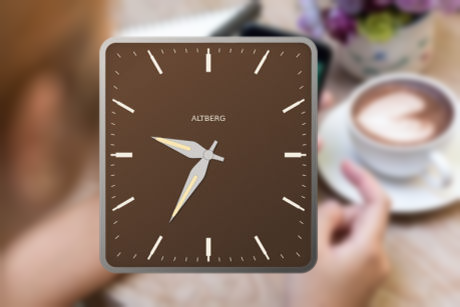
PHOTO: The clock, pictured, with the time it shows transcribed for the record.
9:35
